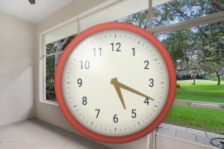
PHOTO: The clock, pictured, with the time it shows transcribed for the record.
5:19
